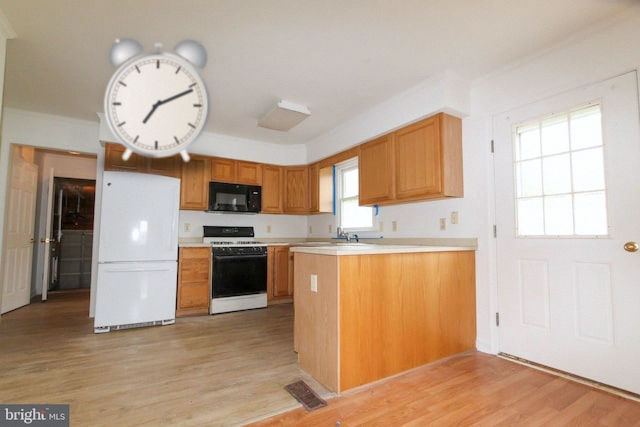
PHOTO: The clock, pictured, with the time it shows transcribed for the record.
7:11
